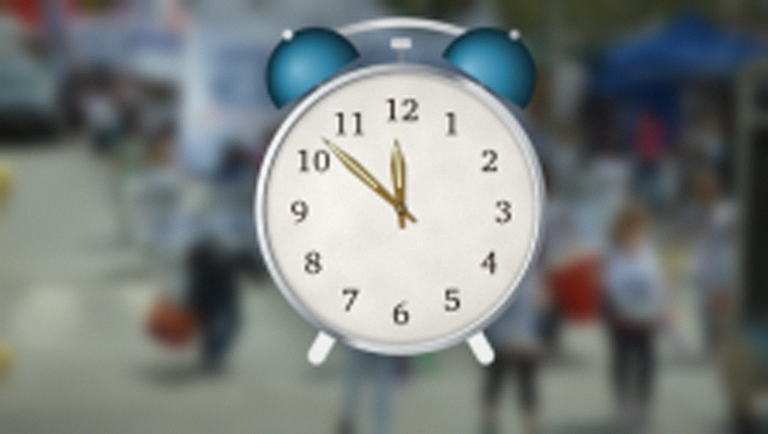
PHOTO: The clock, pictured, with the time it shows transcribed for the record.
11:52
